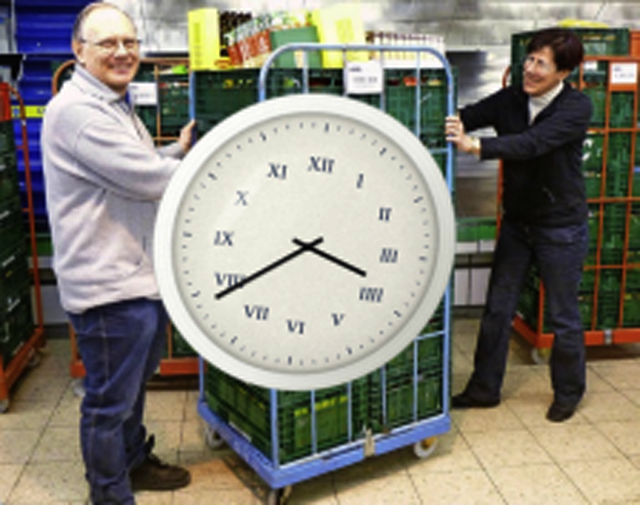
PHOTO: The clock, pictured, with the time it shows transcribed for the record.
3:39
